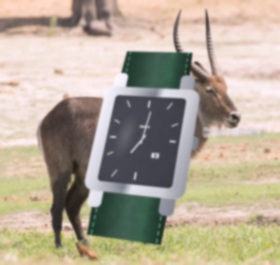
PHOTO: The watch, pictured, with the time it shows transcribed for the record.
7:01
